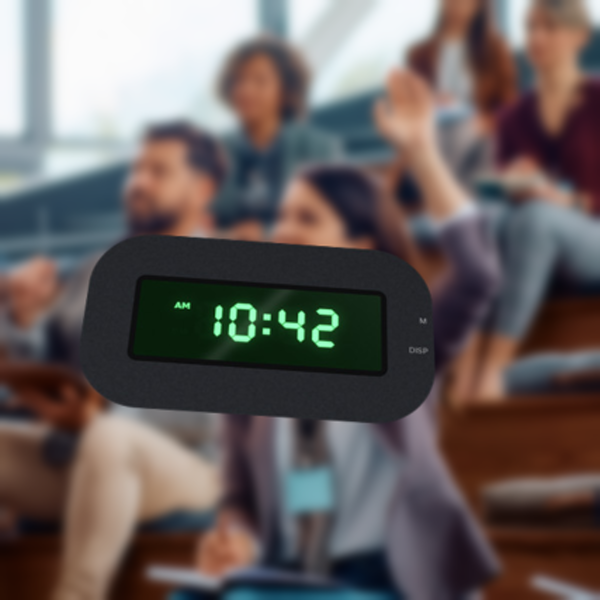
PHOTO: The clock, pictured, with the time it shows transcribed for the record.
10:42
